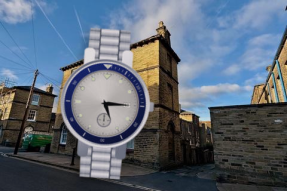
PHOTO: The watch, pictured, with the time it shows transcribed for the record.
5:15
